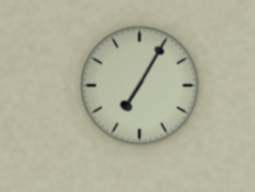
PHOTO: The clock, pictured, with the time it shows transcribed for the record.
7:05
